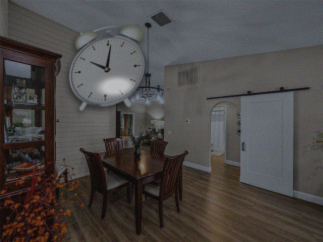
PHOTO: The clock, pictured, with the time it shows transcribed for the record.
10:01
